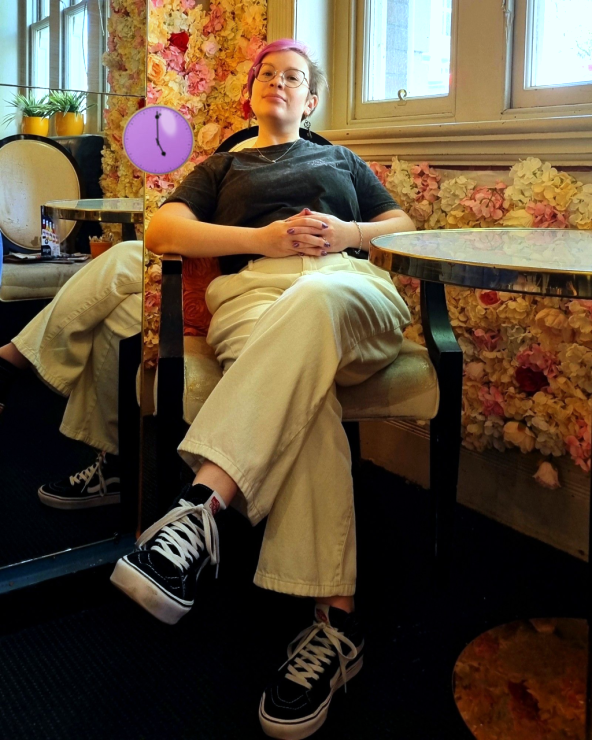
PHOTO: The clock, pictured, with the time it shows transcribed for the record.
4:59
